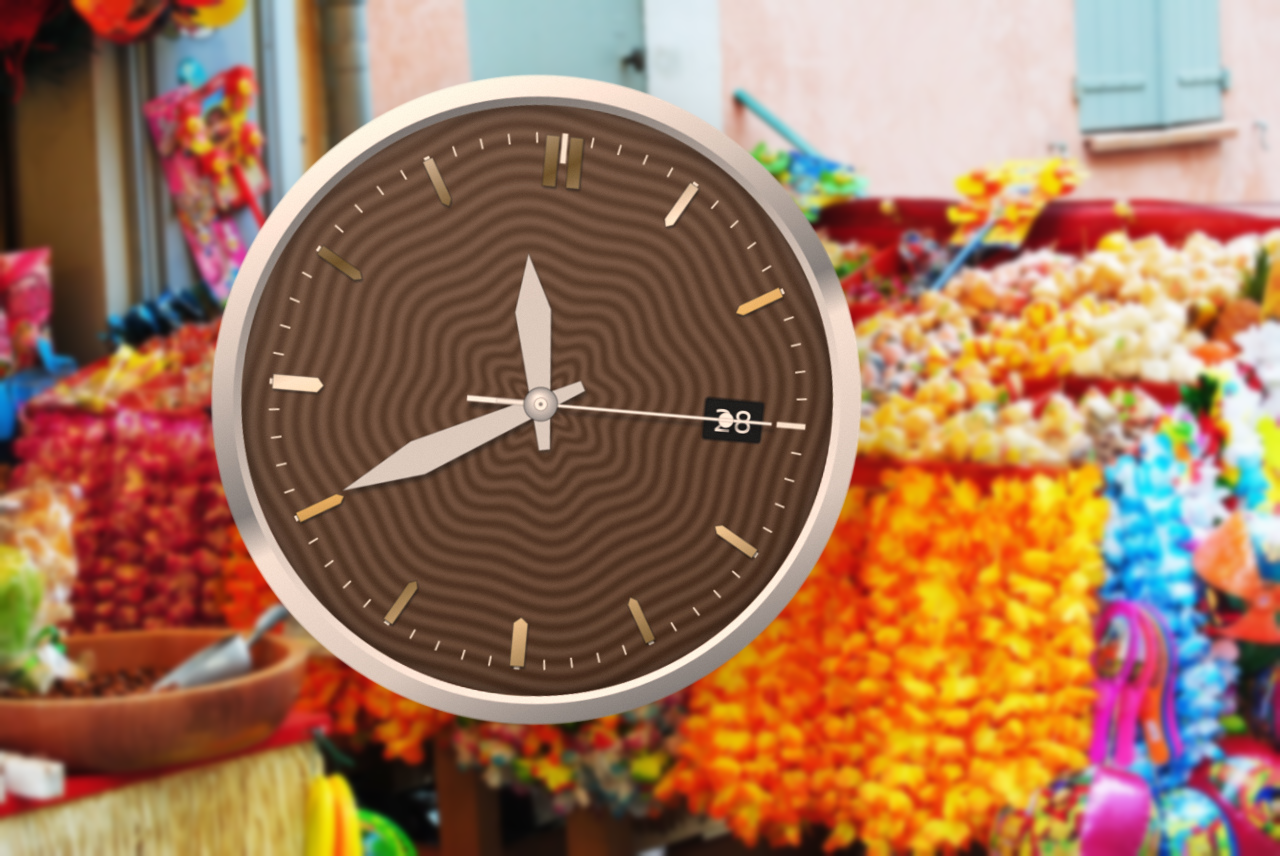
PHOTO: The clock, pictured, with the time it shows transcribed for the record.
11:40:15
